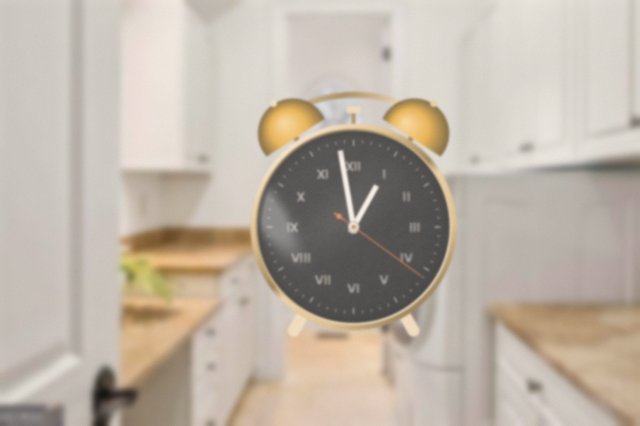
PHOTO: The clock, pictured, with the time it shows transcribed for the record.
12:58:21
